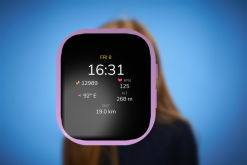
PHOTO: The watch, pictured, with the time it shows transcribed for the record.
16:31
